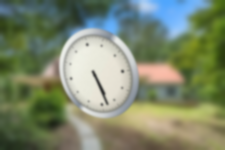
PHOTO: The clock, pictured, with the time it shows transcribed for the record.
5:28
